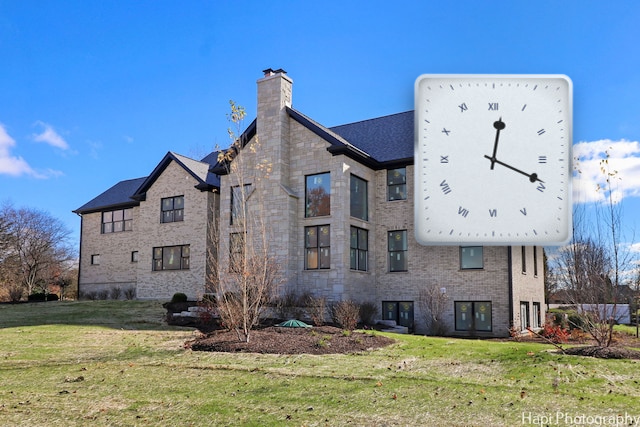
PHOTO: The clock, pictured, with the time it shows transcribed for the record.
12:19
